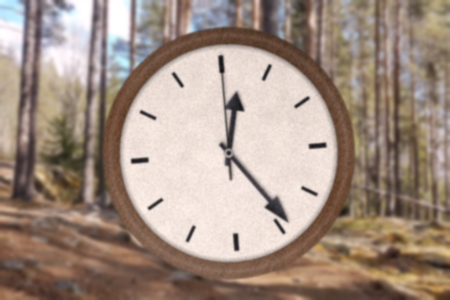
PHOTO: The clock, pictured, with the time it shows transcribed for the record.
12:24:00
